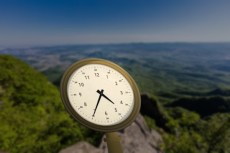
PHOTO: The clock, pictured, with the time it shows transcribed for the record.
4:35
